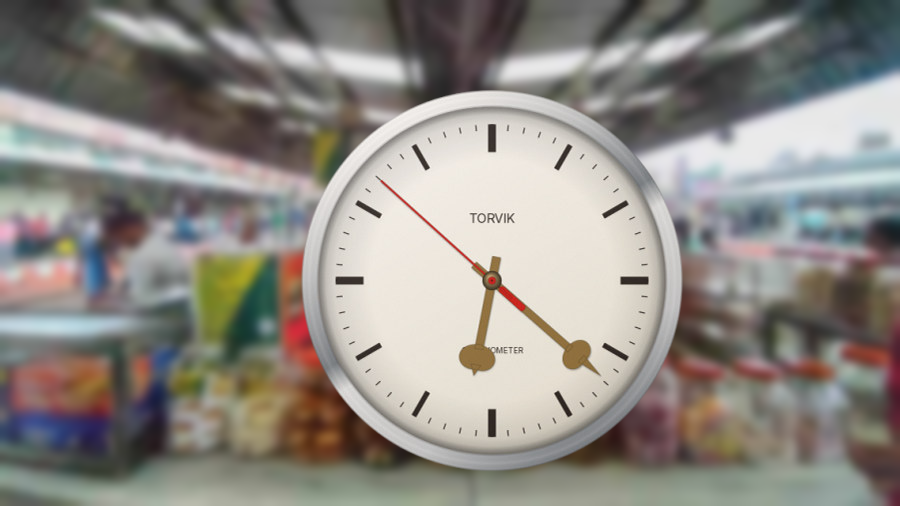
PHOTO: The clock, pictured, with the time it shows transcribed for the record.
6:21:52
